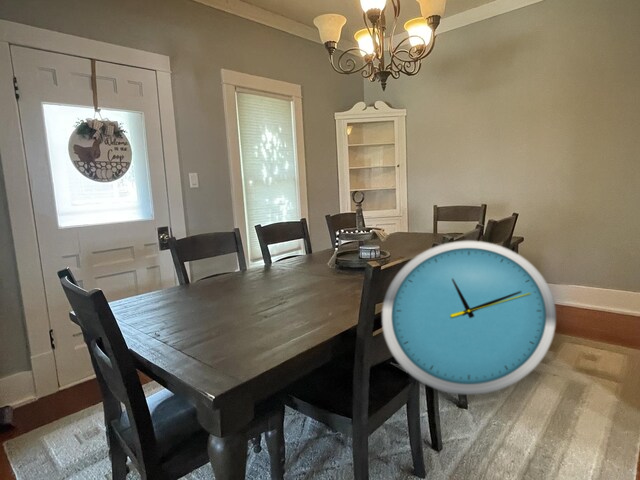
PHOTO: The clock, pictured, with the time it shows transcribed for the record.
11:11:12
